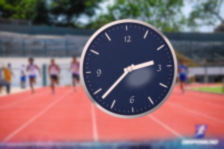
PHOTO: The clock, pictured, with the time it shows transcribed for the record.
2:38
